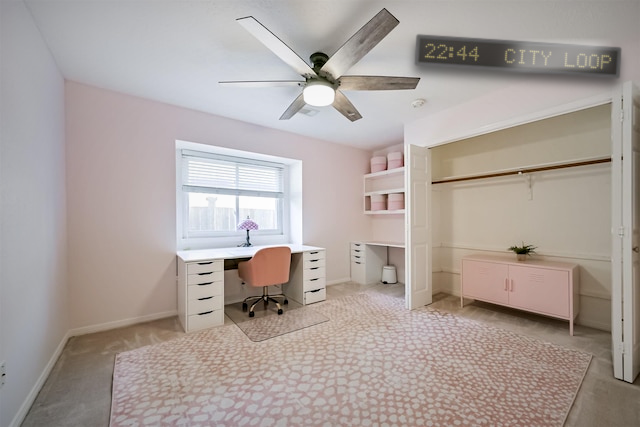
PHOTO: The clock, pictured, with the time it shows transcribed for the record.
22:44
